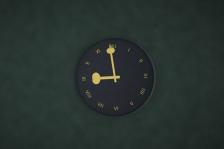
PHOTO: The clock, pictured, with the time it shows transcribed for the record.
8:59
